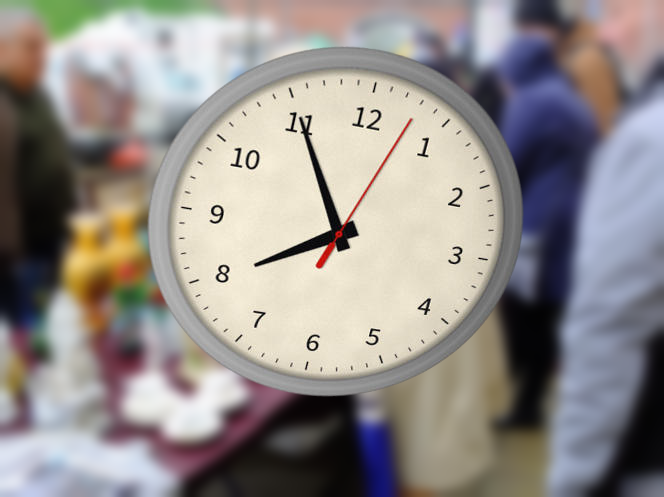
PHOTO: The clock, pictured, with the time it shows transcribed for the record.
7:55:03
